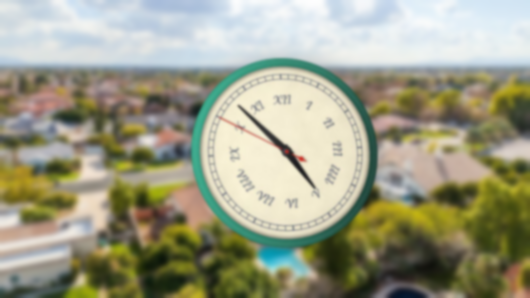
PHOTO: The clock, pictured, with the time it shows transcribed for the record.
4:52:50
